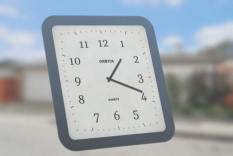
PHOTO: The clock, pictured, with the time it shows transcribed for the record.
1:19
